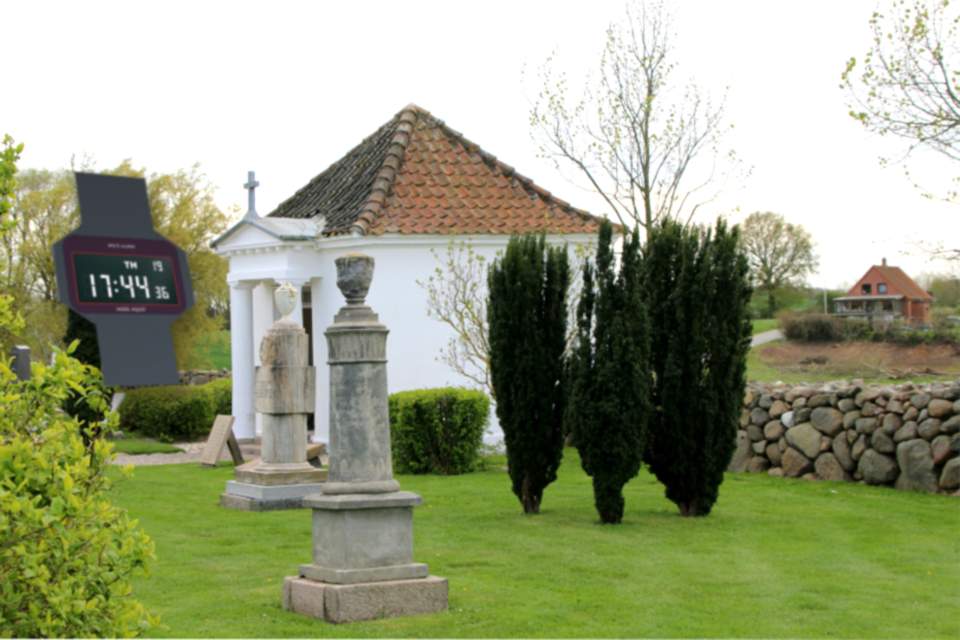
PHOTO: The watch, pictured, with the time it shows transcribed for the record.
17:44
